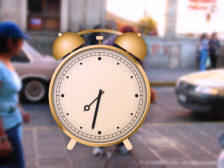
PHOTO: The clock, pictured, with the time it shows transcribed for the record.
7:32
